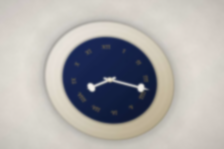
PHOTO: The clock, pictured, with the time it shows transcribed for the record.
8:18
